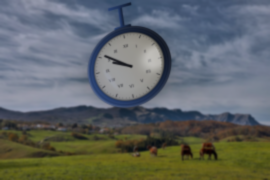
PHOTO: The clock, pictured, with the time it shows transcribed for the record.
9:51
